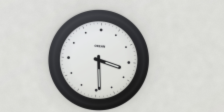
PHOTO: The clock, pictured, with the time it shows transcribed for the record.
3:29
